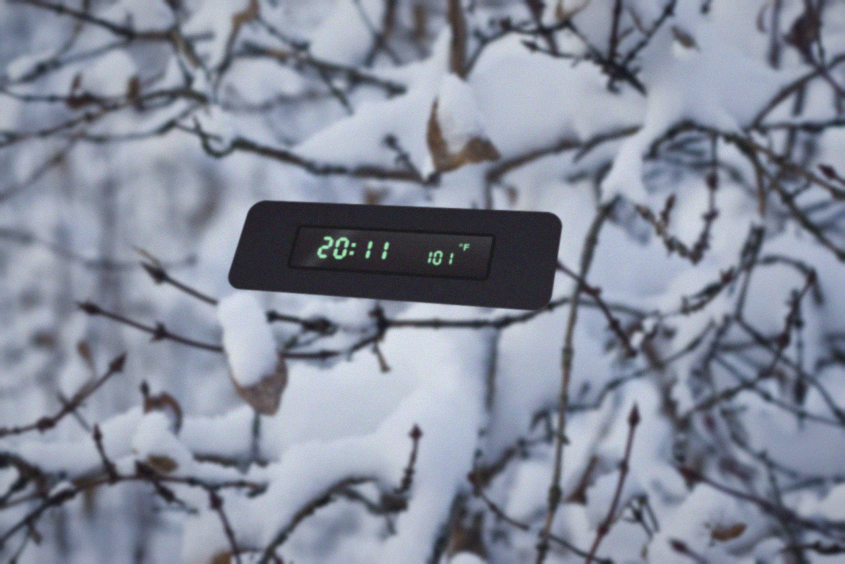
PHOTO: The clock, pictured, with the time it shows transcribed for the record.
20:11
